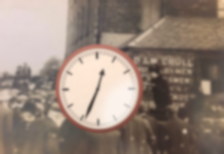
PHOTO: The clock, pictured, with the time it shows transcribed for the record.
12:34
